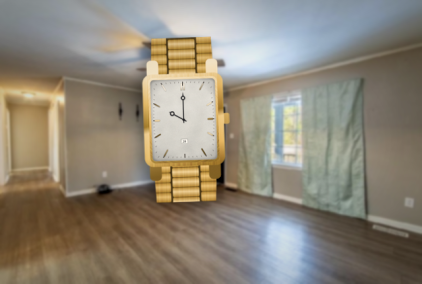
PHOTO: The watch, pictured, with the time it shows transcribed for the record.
10:00
